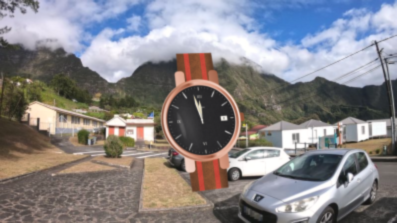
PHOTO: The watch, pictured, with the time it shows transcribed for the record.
11:58
